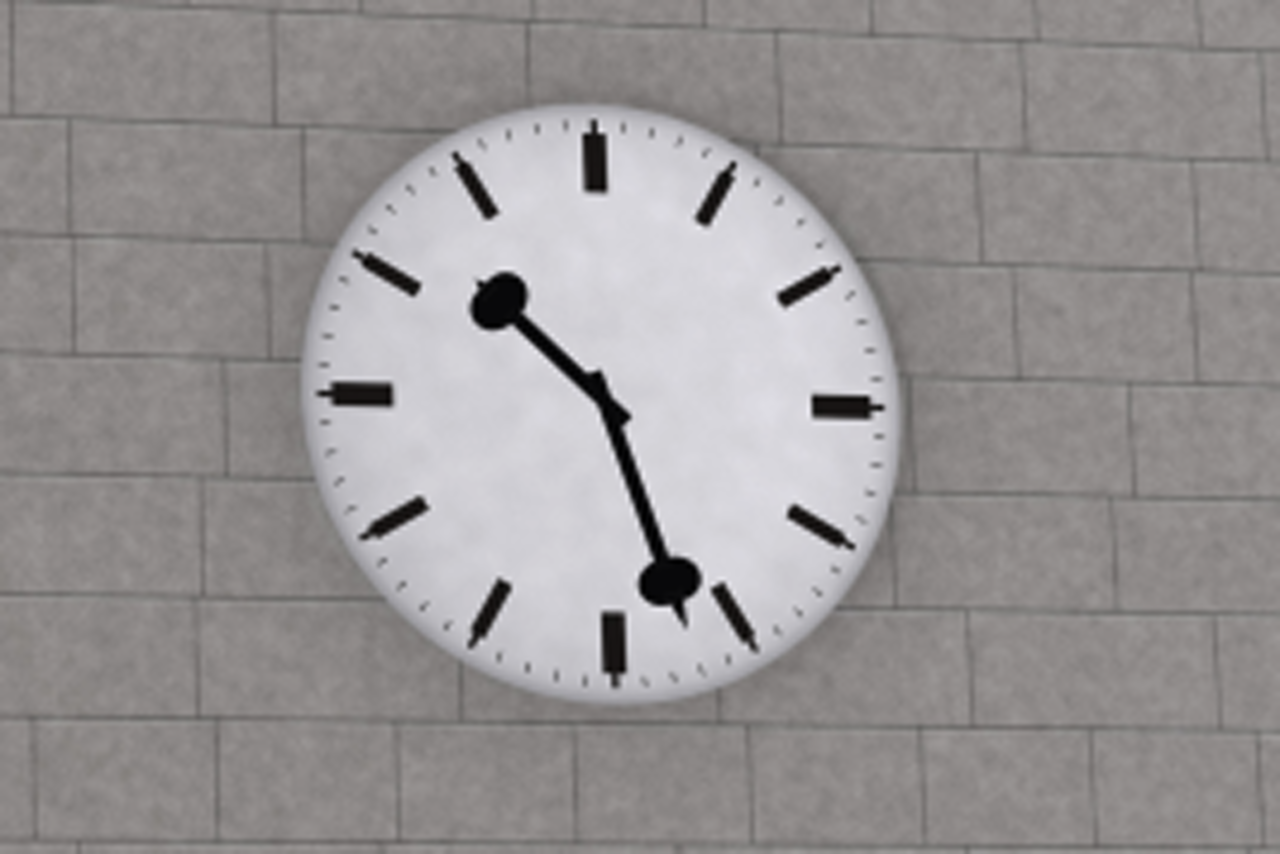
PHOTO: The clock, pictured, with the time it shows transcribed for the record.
10:27
